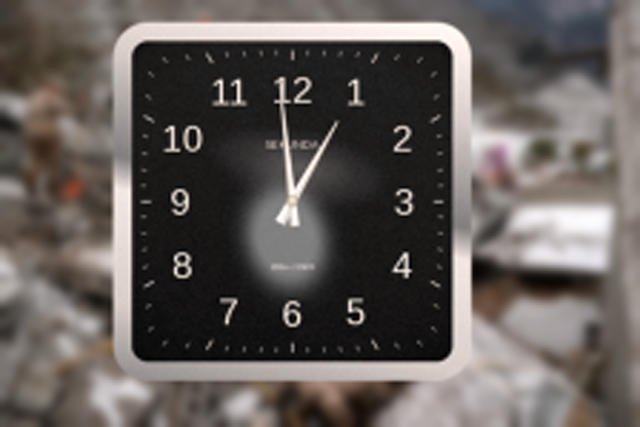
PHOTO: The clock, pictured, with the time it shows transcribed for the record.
12:59
